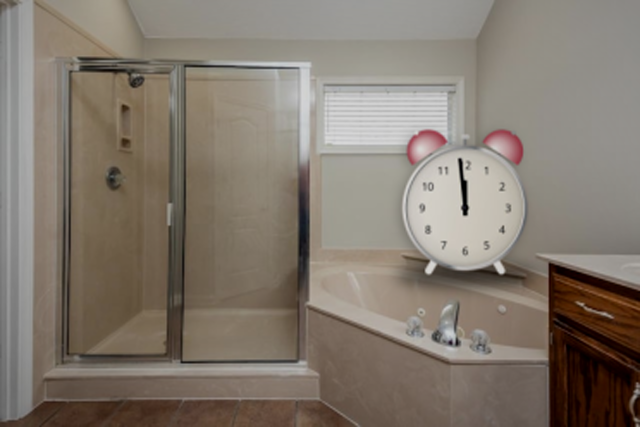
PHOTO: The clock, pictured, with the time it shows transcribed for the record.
11:59
